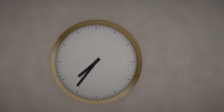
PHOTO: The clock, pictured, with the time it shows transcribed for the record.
7:36
